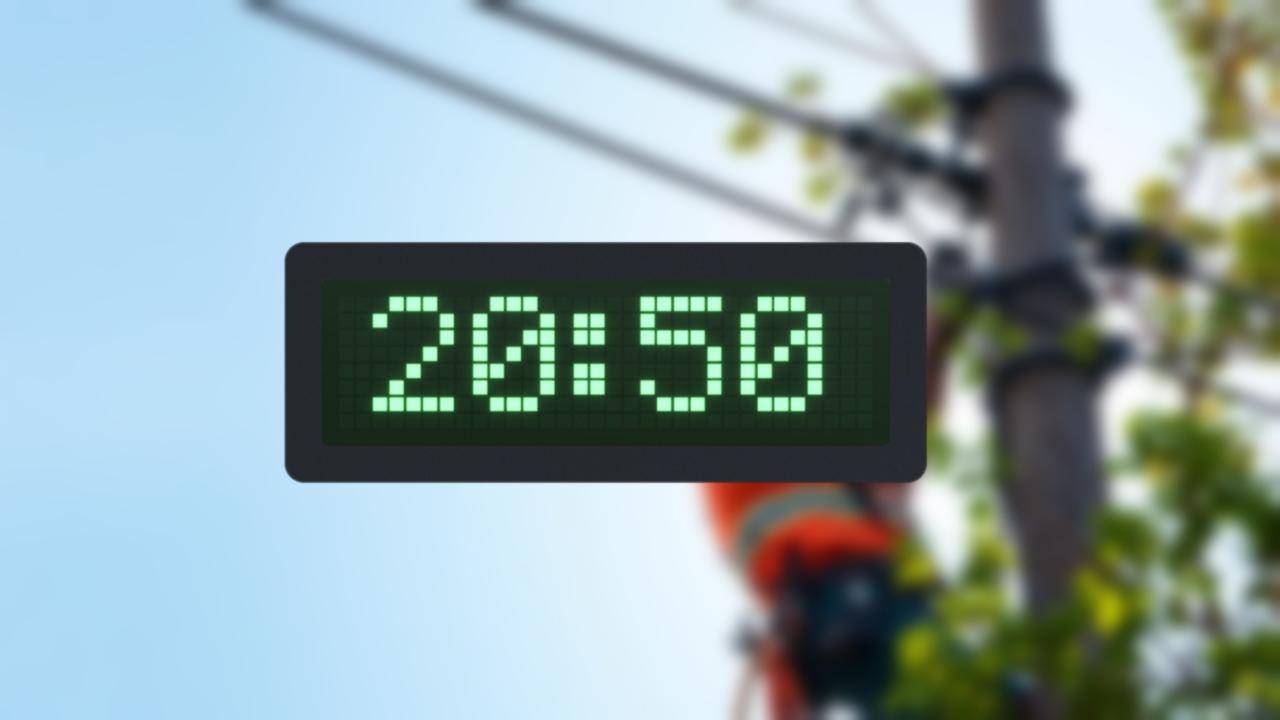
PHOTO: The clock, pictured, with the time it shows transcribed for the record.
20:50
